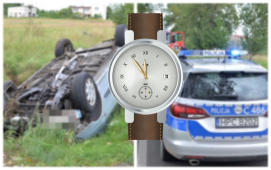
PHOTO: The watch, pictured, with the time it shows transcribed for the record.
11:54
